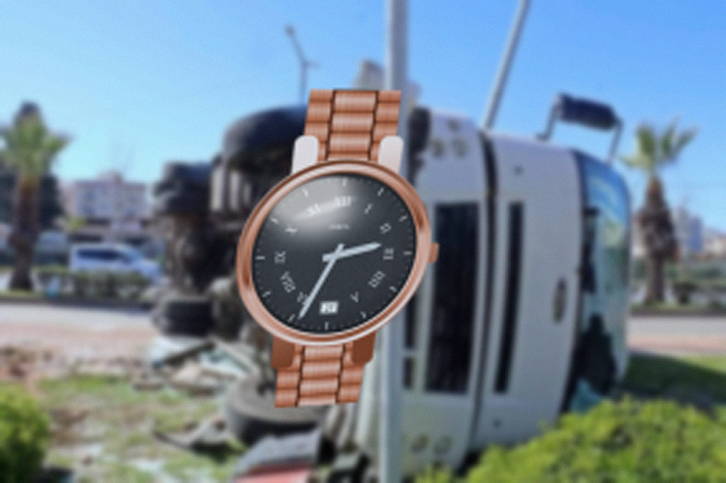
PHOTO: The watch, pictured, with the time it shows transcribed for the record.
2:34
